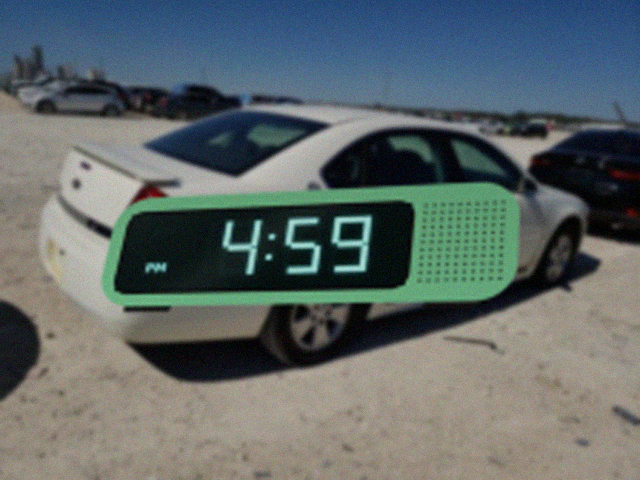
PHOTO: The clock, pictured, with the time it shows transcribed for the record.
4:59
